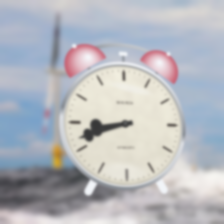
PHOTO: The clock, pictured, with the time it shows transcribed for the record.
8:42
